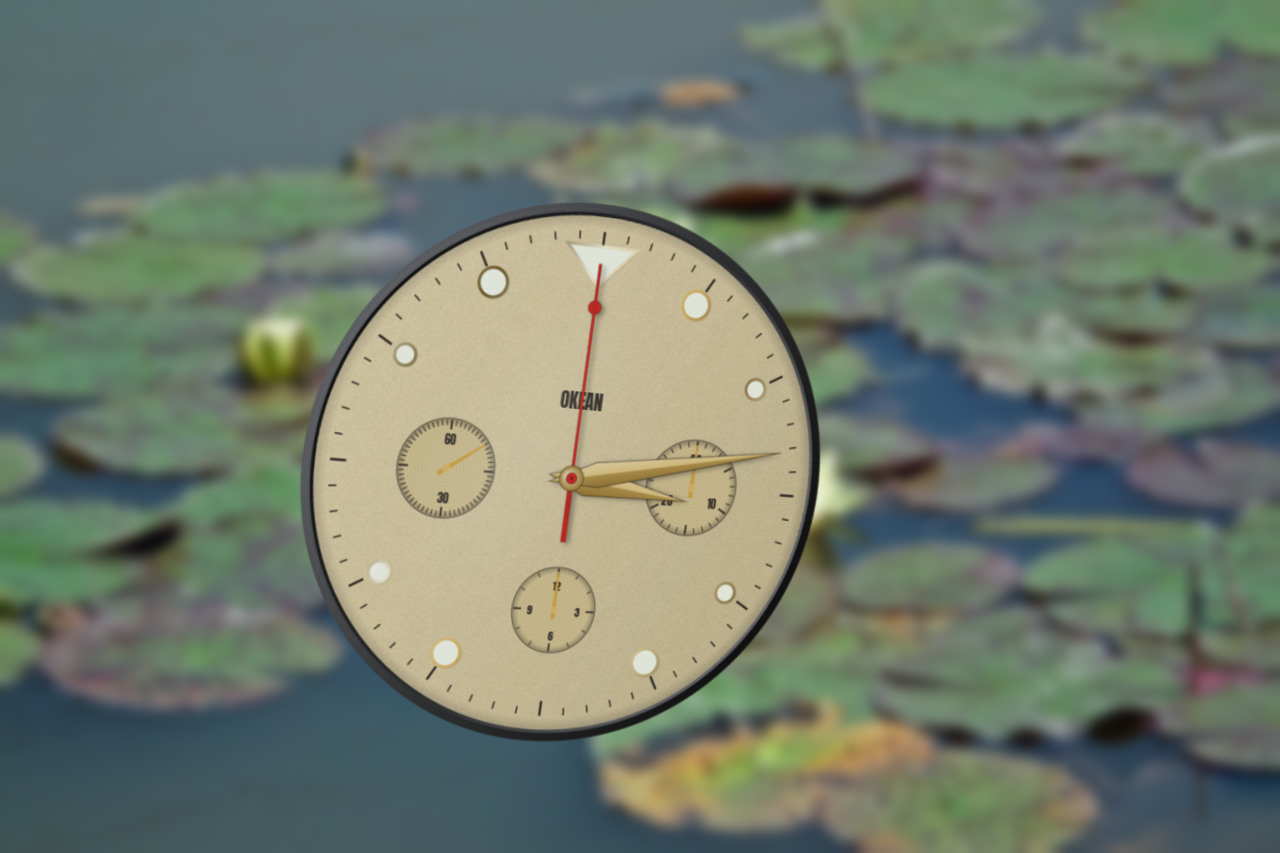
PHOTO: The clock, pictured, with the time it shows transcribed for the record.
3:13:09
